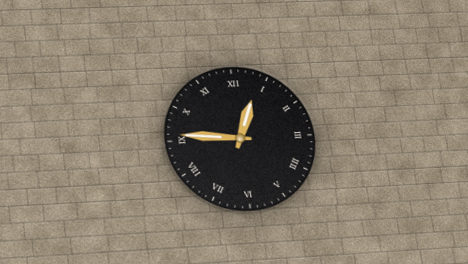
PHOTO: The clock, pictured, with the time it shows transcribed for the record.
12:46
